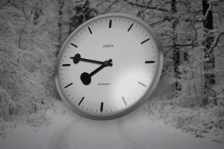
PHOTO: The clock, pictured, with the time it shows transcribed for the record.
7:47
